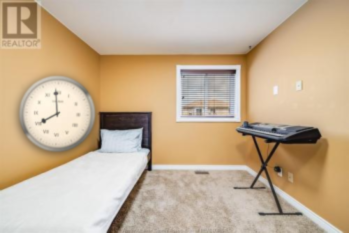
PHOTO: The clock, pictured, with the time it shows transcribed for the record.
7:59
